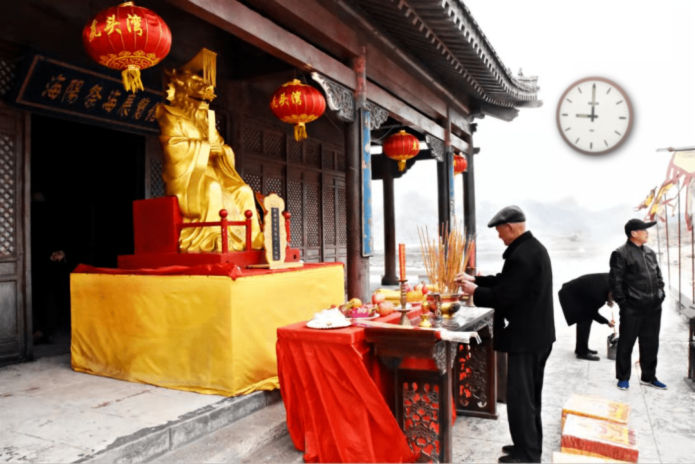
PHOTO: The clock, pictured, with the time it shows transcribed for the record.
9:00
